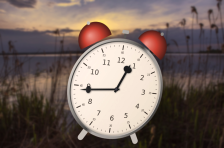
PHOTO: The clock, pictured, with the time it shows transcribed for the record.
12:44
